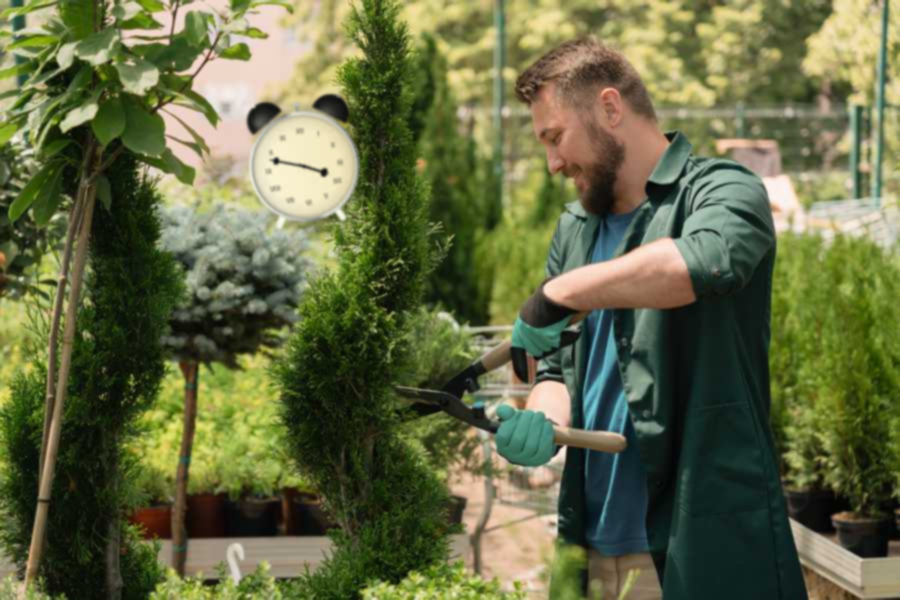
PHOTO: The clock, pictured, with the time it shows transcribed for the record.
3:48
